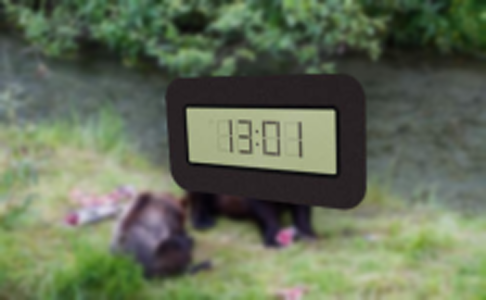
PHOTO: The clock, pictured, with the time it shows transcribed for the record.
13:01
